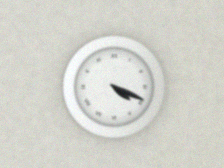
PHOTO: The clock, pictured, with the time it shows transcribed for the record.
4:19
